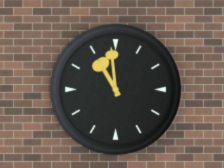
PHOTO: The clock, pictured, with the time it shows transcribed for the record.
10:59
